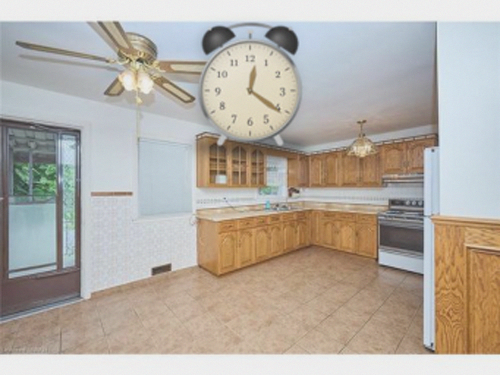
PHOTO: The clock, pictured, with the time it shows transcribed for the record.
12:21
